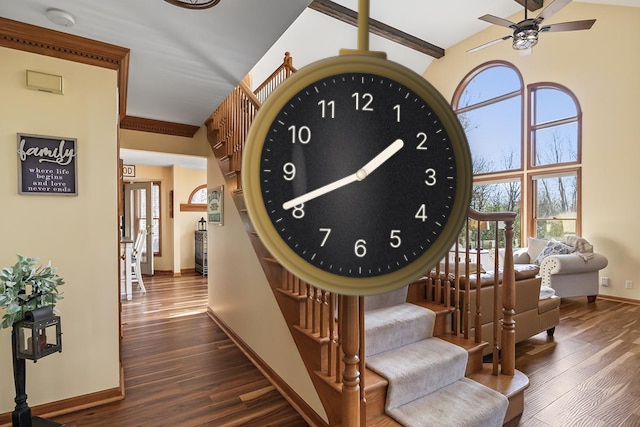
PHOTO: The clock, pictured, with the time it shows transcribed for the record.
1:41
